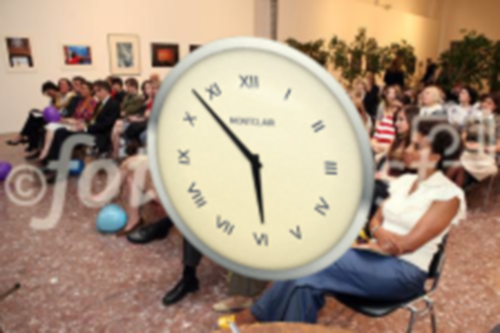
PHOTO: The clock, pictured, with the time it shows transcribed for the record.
5:53
